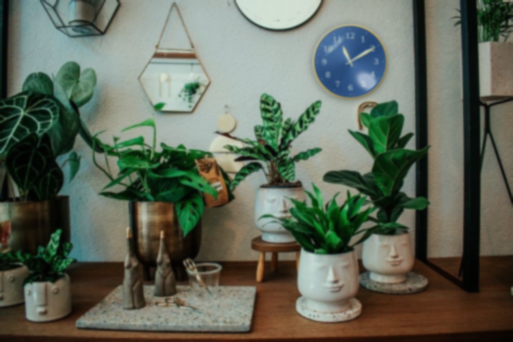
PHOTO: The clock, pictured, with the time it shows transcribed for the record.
11:10
